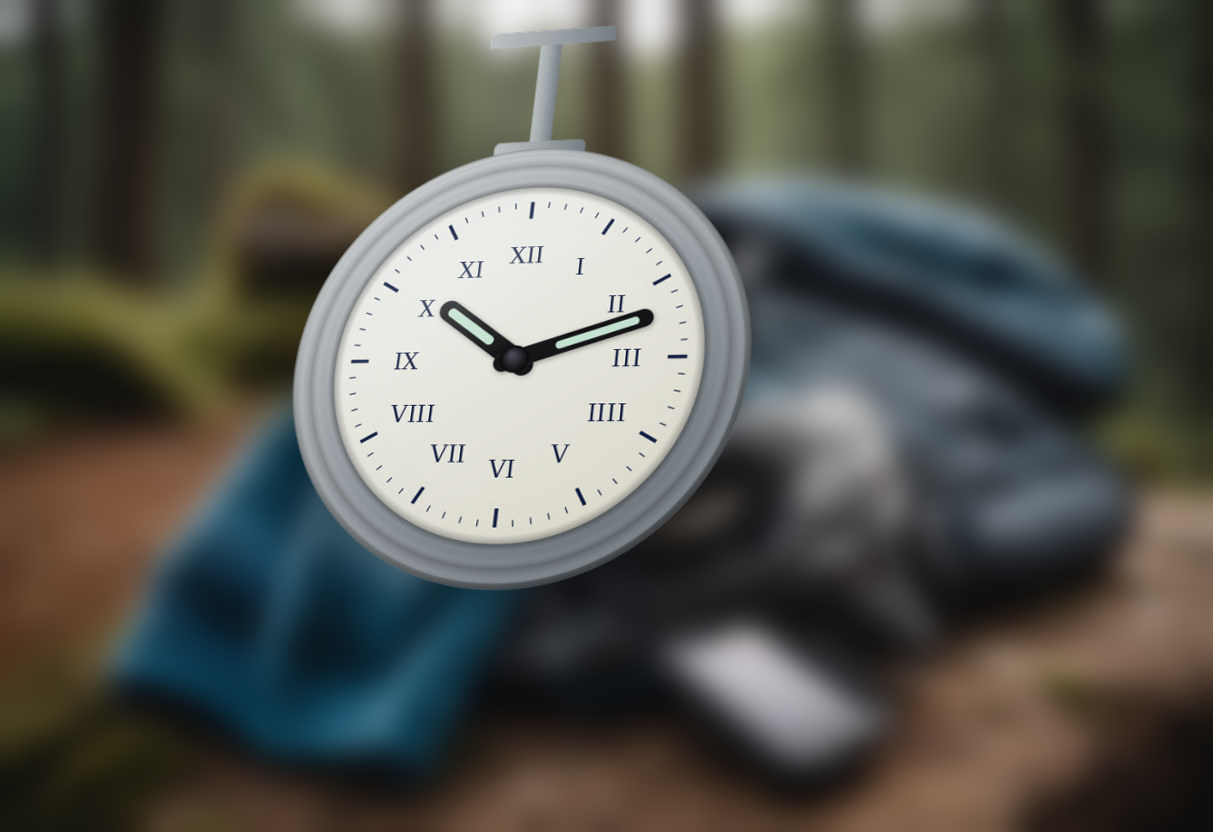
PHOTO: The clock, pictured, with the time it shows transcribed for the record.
10:12
